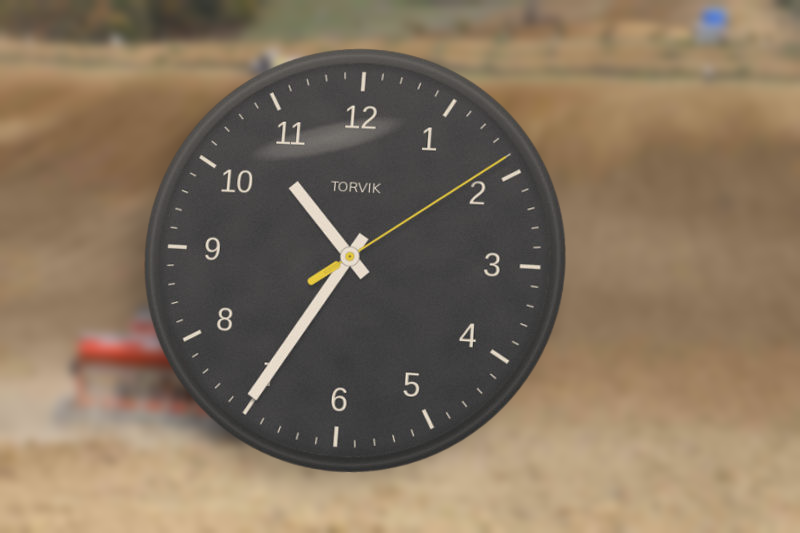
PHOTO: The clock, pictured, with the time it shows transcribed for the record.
10:35:09
